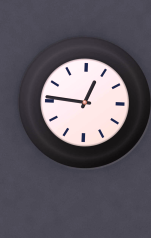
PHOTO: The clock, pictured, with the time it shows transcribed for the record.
12:46
